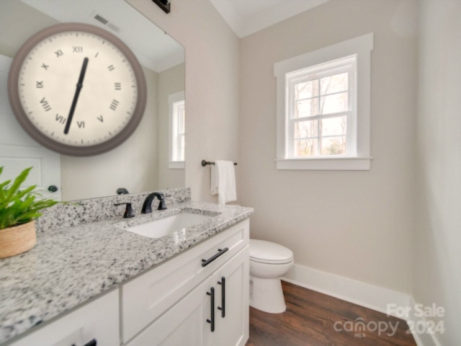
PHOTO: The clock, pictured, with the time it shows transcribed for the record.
12:33
